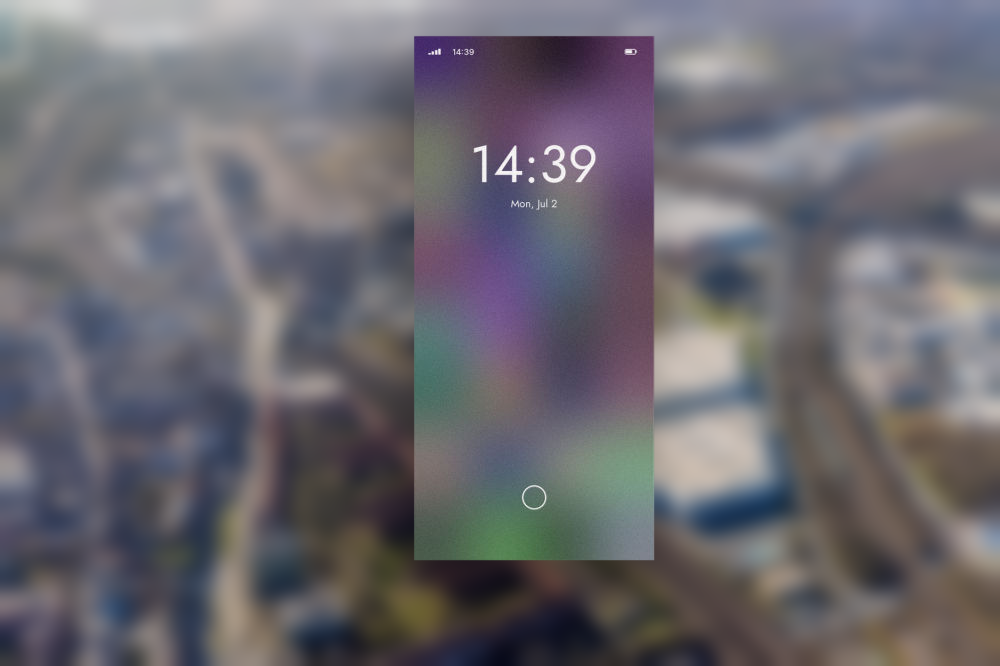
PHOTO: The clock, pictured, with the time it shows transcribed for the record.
14:39
